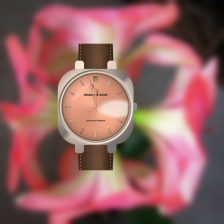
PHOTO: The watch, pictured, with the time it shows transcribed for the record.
11:58
